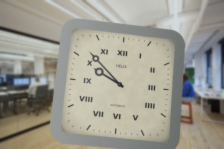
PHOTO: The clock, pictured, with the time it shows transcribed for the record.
9:52
